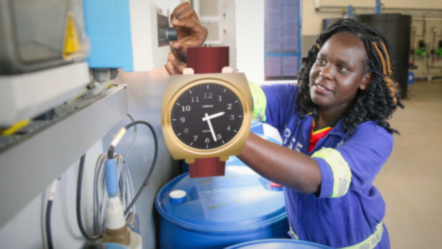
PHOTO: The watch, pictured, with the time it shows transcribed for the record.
2:27
